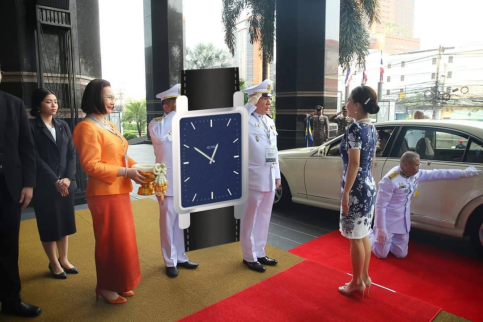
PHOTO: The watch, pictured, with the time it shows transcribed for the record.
12:51
